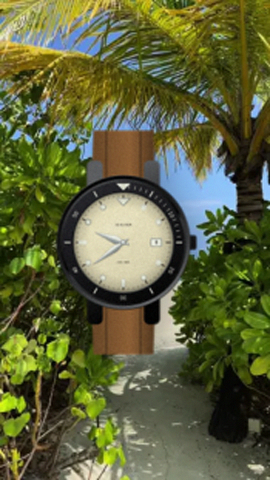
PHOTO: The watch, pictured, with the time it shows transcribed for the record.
9:39
